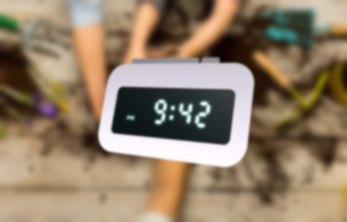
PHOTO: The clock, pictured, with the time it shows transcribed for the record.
9:42
